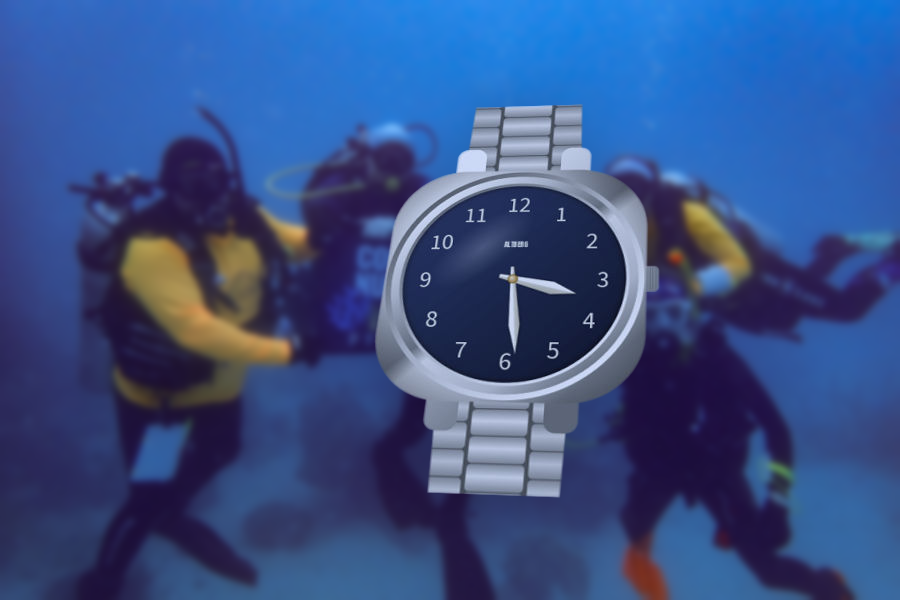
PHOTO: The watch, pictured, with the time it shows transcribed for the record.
3:29
